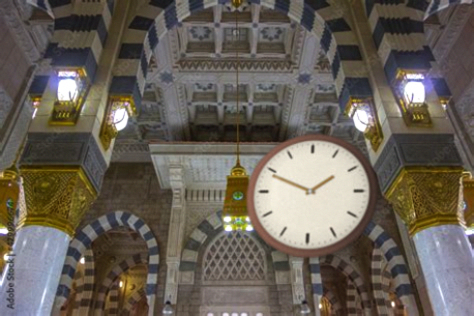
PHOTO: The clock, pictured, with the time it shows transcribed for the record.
1:49
